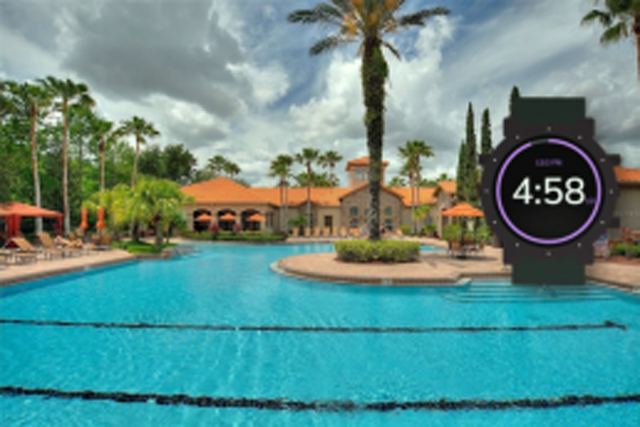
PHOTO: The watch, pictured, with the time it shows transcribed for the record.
4:58
